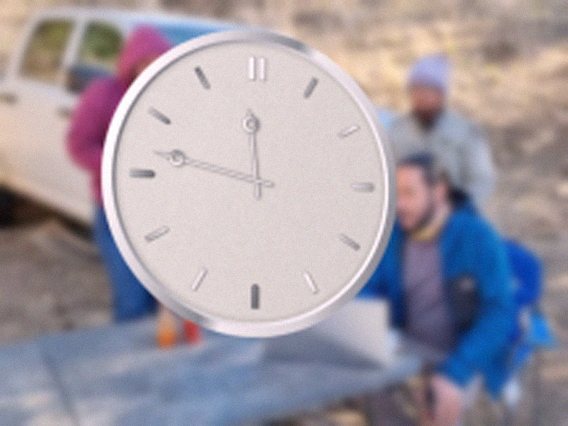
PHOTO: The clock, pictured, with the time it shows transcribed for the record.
11:47
